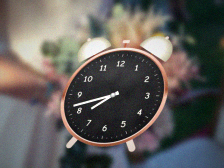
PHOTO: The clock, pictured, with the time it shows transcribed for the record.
7:42
